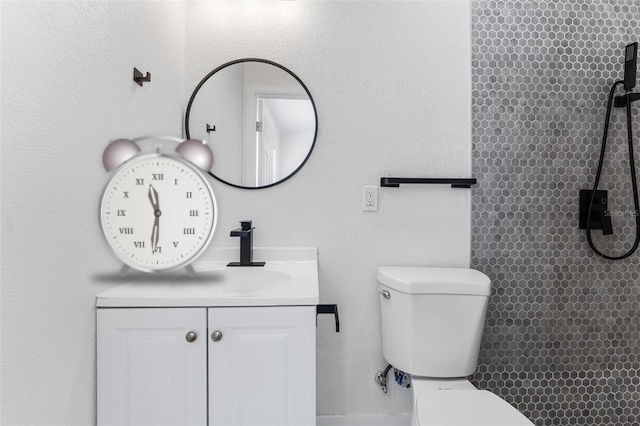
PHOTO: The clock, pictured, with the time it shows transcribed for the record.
11:31
